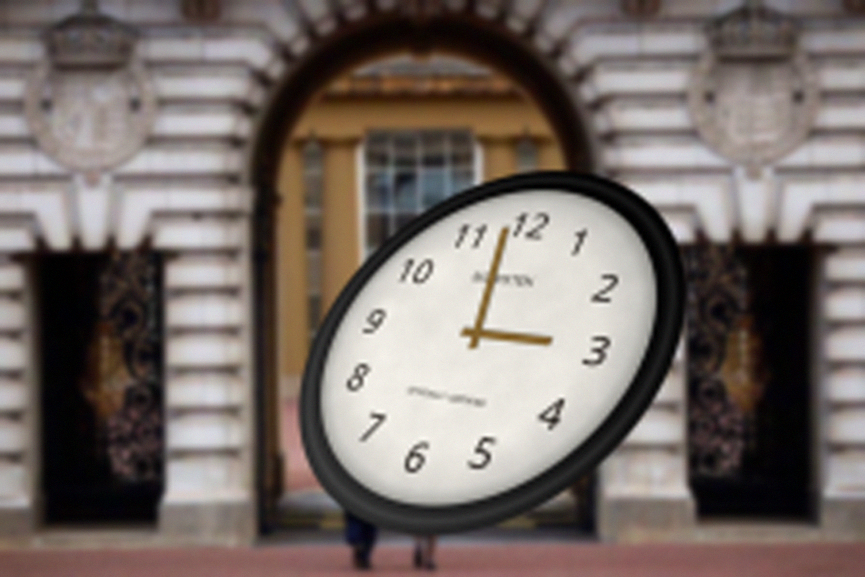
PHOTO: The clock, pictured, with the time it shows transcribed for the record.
2:58
